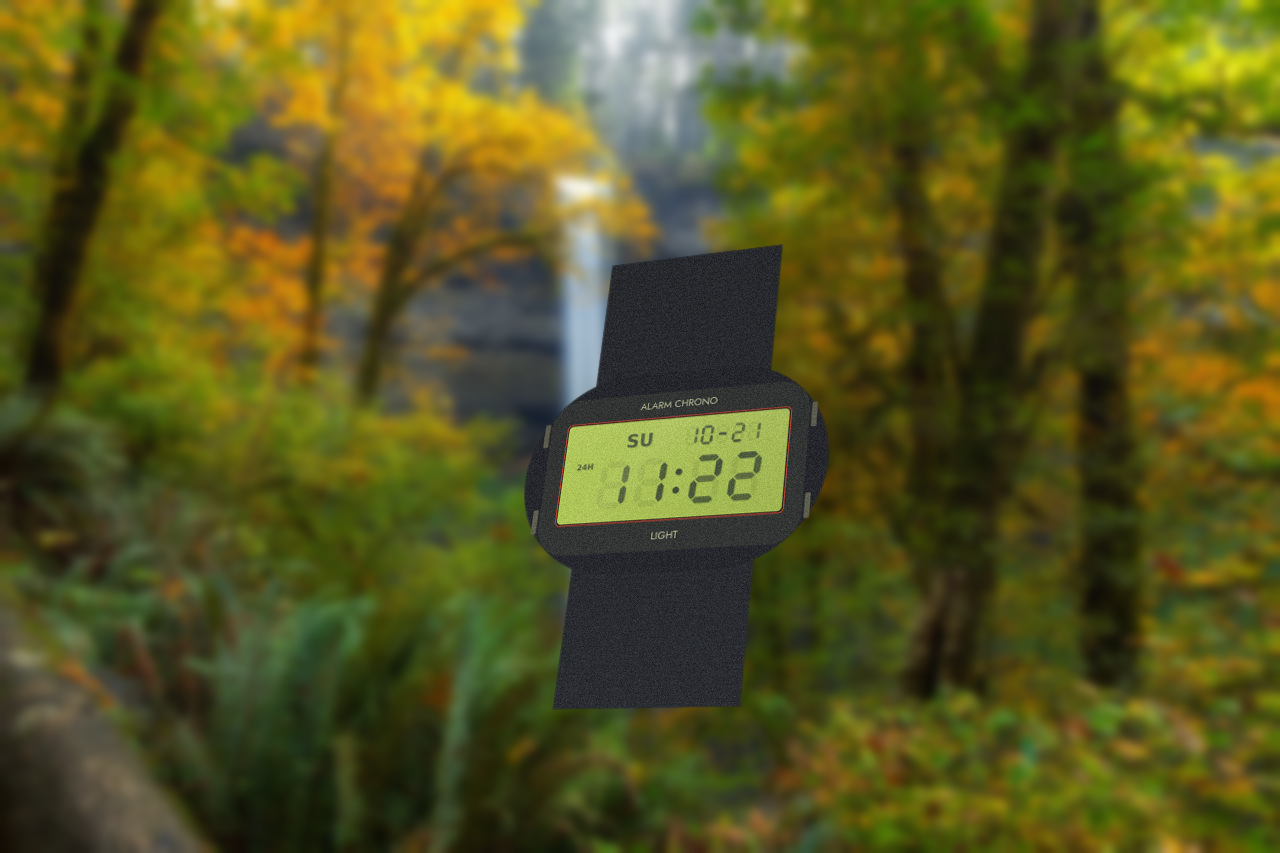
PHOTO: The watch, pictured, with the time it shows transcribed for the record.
11:22
